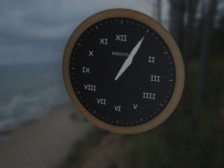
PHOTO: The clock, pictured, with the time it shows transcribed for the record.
1:05
